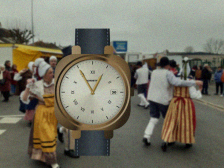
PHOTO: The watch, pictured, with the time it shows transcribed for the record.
12:55
